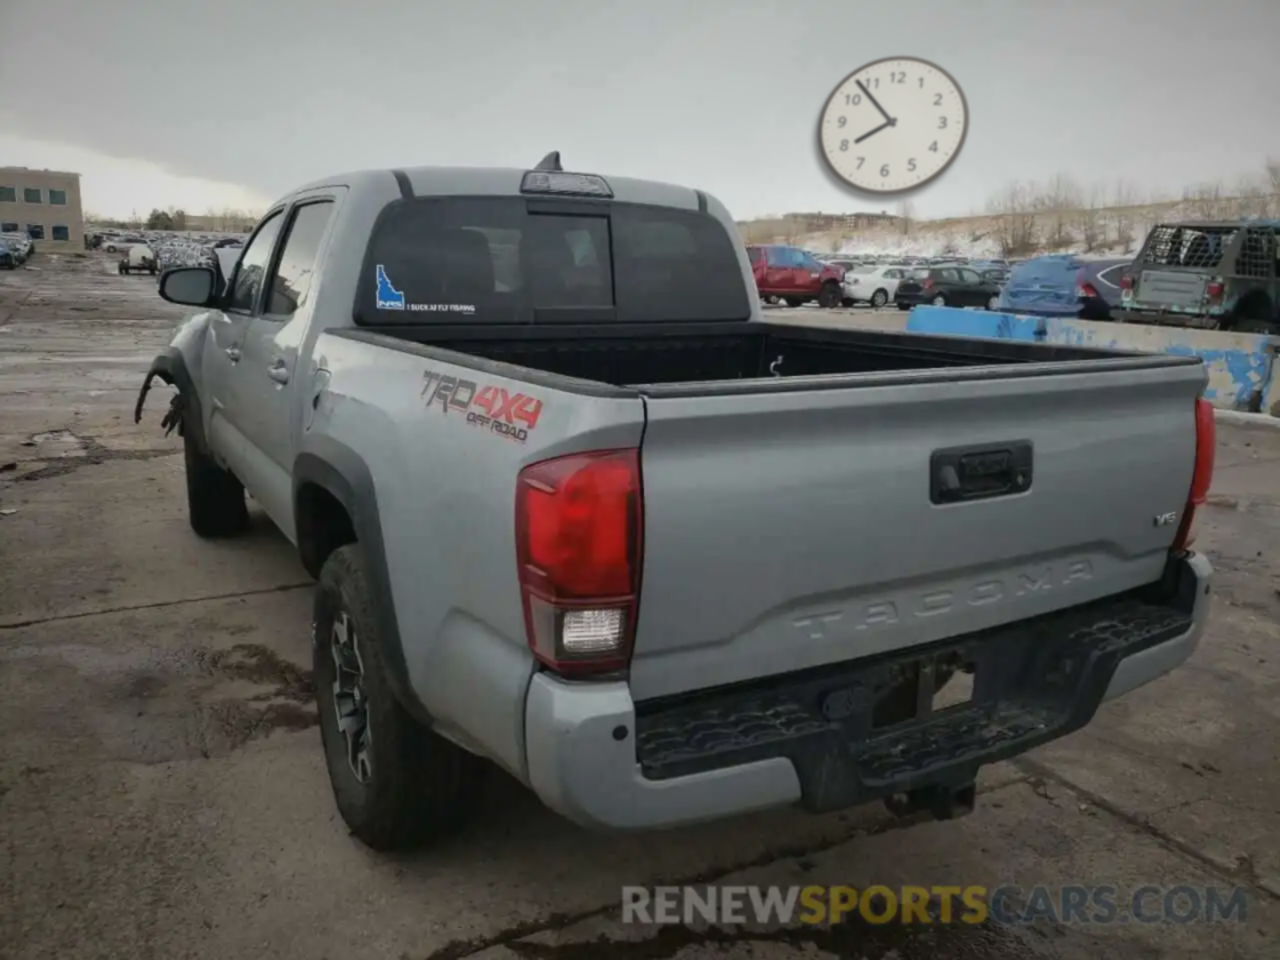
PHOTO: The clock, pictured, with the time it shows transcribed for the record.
7:53
